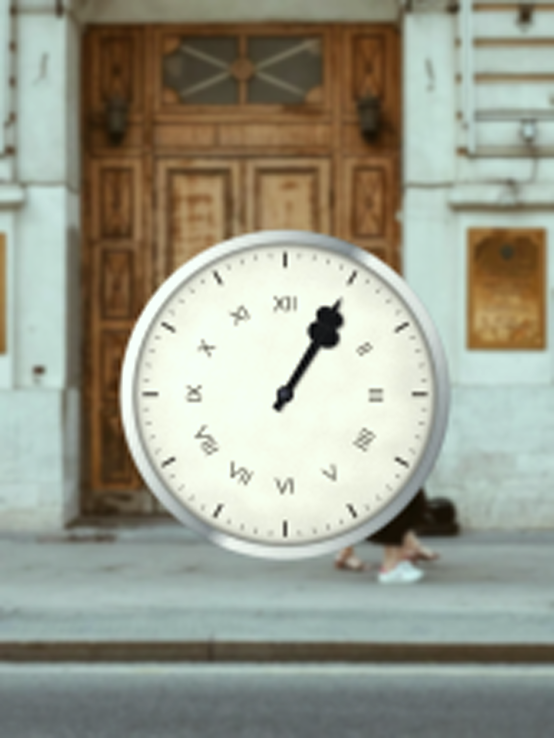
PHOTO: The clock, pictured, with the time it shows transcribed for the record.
1:05
